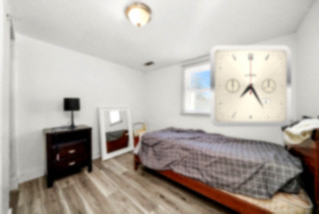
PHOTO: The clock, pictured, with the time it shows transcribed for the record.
7:25
